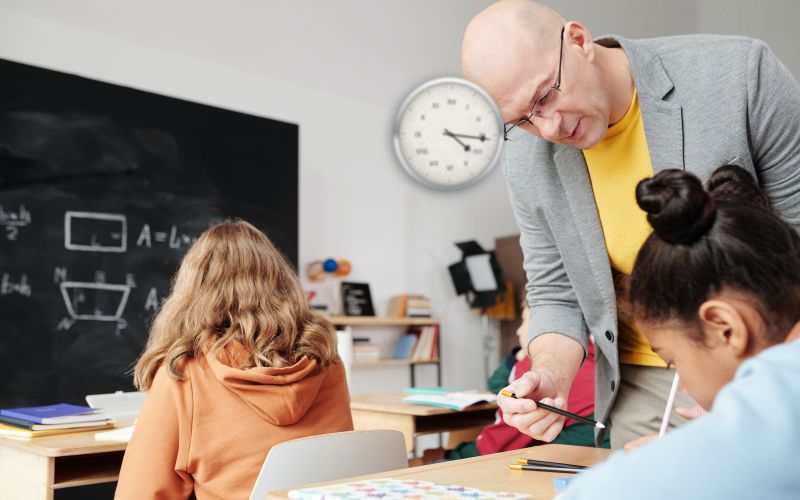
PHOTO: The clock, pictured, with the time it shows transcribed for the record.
4:16
